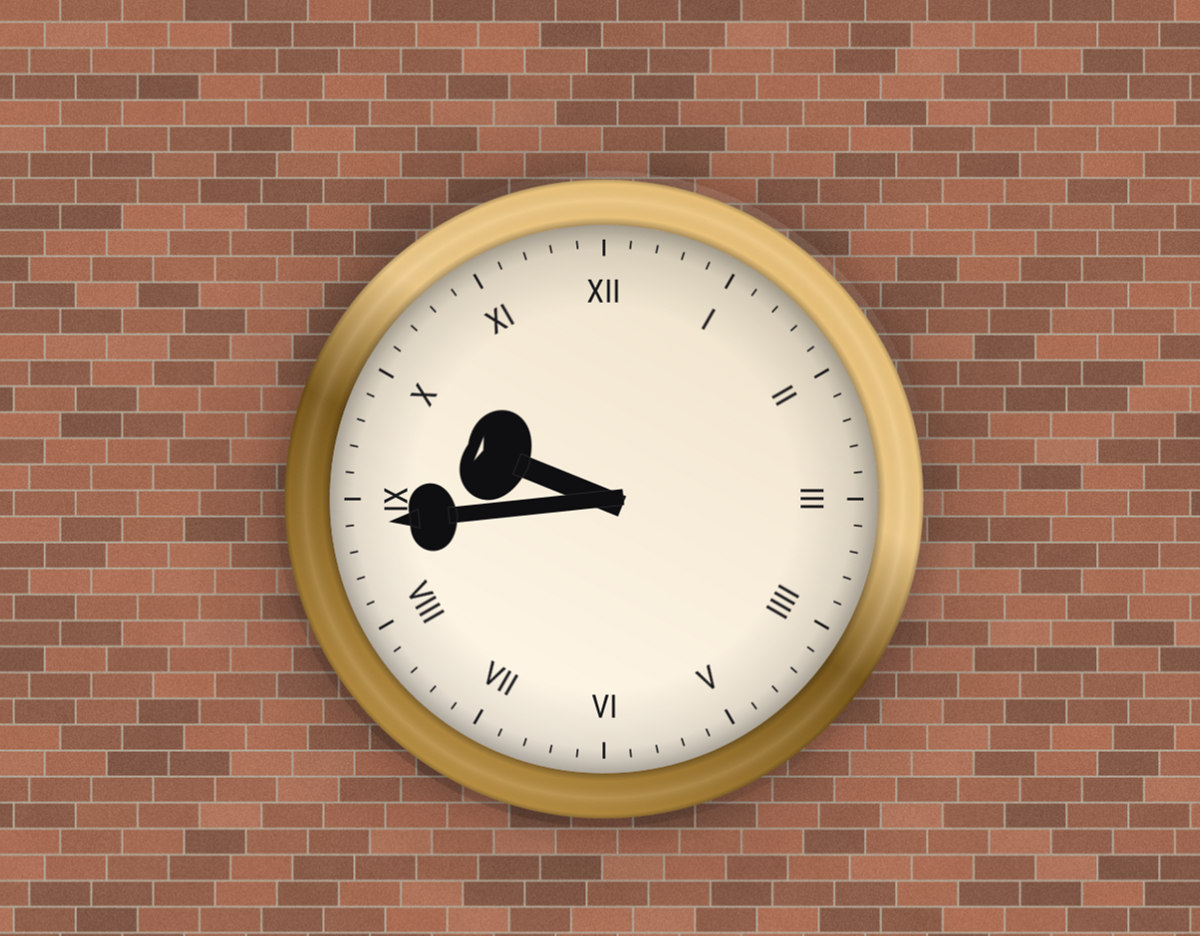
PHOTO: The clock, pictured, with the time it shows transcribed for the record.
9:44
